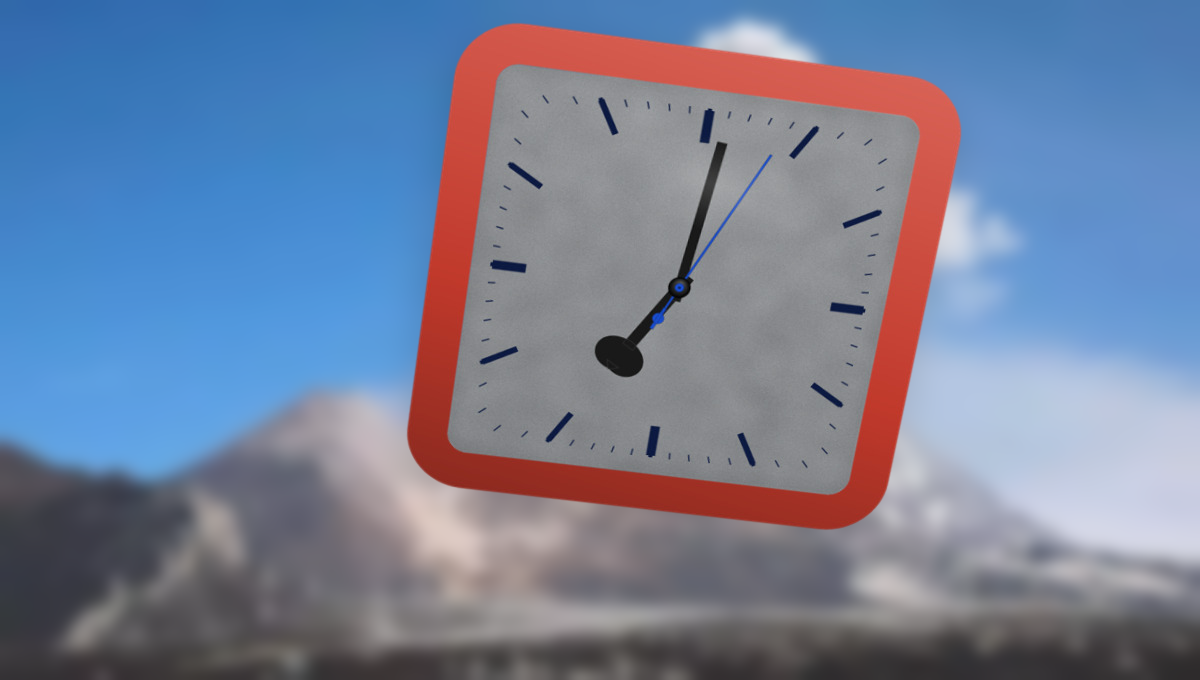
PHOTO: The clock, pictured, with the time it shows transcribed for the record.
7:01:04
